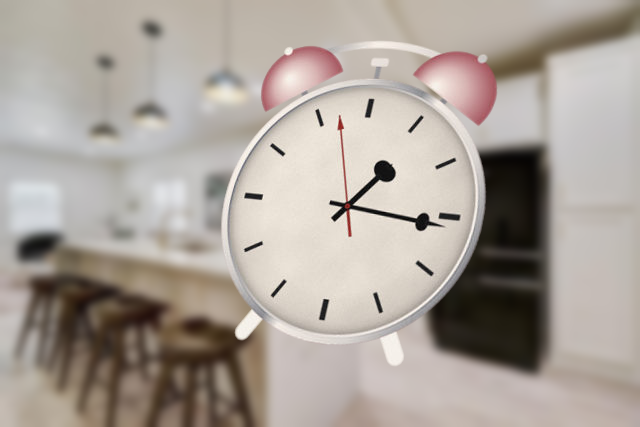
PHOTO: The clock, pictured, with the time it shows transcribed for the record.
1:15:57
